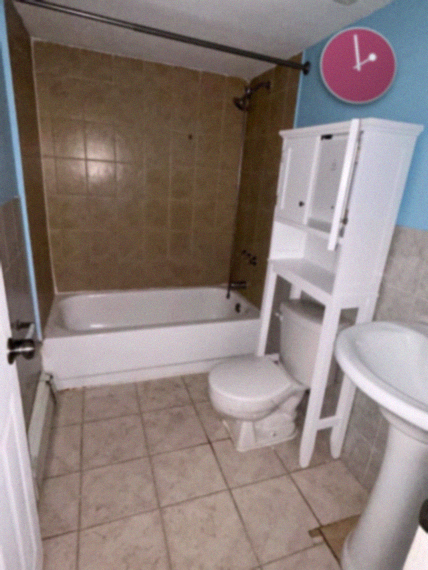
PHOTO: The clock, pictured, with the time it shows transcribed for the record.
1:59
